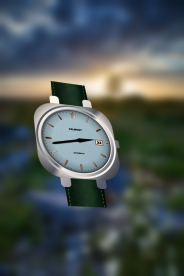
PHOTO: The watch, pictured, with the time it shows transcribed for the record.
2:43
